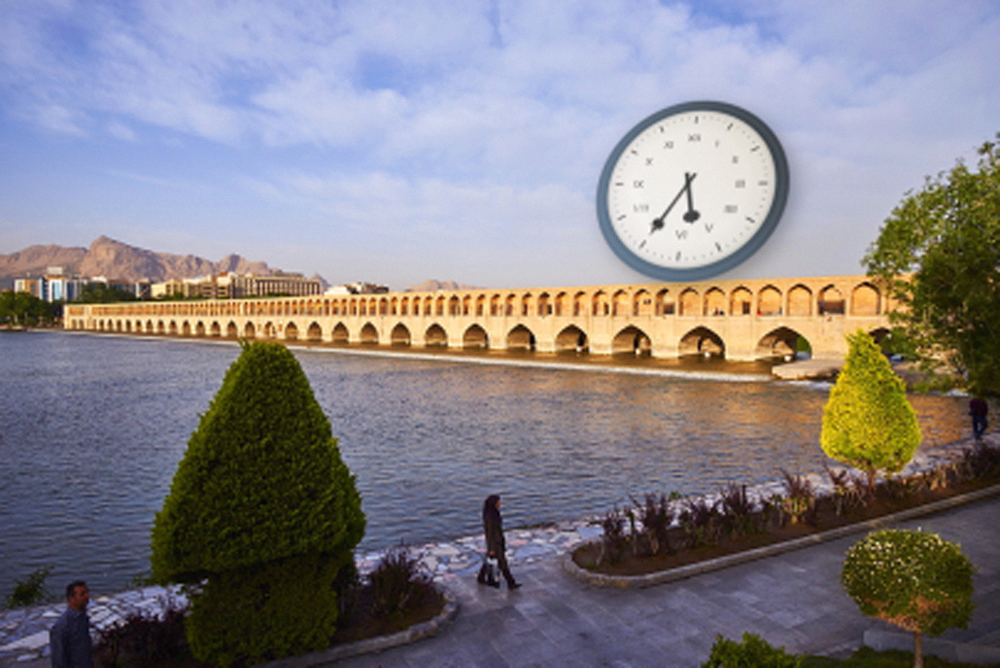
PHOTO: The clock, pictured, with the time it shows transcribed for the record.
5:35
